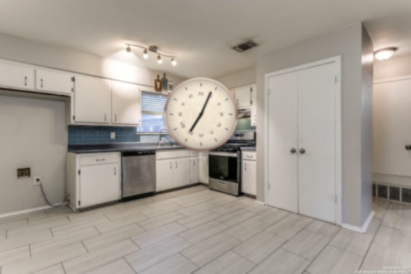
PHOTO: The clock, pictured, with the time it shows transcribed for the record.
7:04
